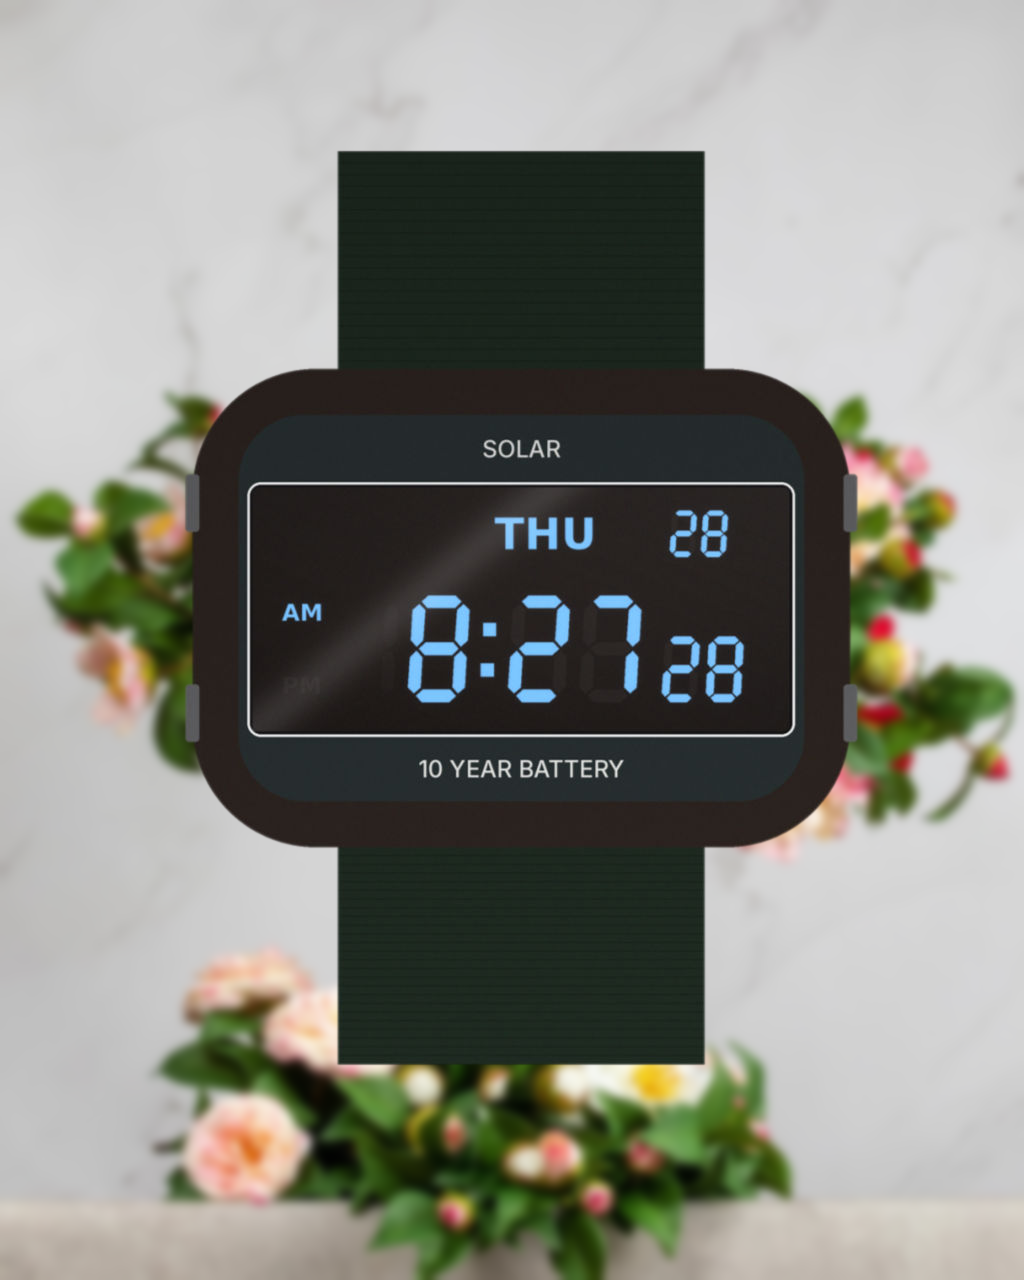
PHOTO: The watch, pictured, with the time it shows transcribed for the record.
8:27:28
